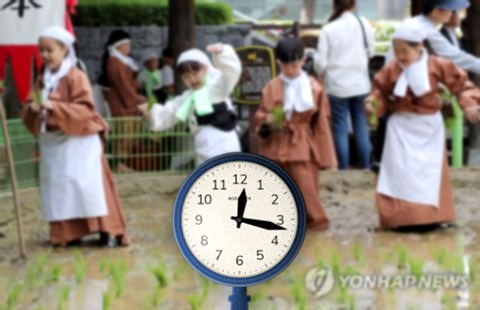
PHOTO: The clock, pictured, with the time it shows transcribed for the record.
12:17
